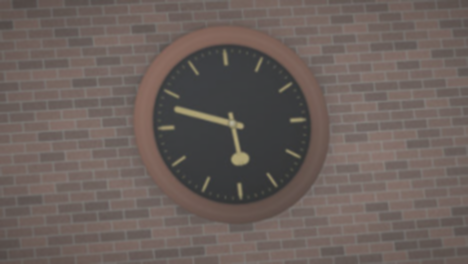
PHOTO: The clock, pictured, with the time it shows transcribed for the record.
5:48
